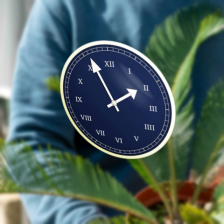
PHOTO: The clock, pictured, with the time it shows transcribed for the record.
1:56
